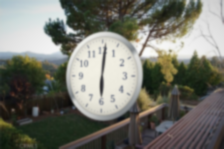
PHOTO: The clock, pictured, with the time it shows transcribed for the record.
6:01
